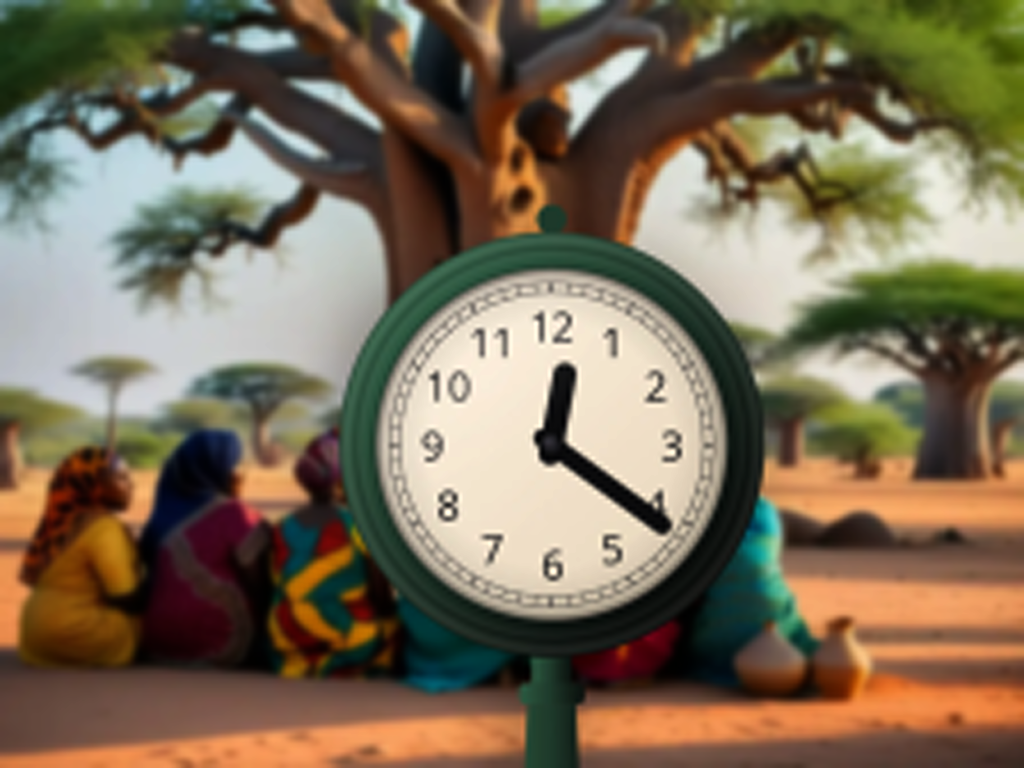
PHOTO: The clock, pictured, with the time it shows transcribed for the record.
12:21
